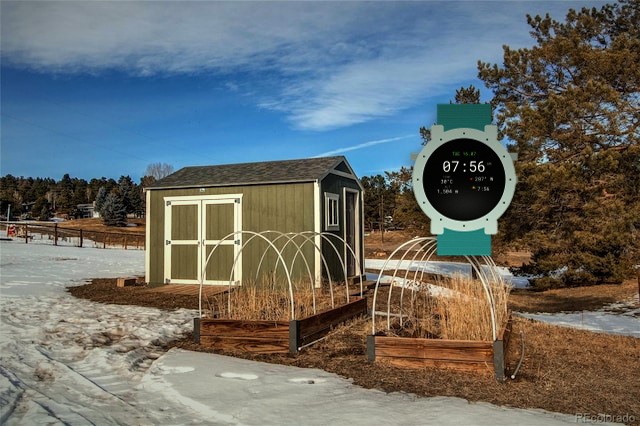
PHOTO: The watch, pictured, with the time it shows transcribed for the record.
7:56
